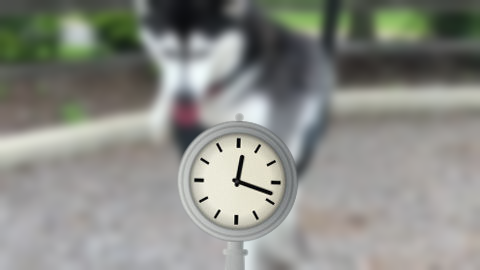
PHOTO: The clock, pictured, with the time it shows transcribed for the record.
12:18
